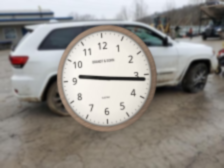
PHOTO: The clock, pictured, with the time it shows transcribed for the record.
9:16
